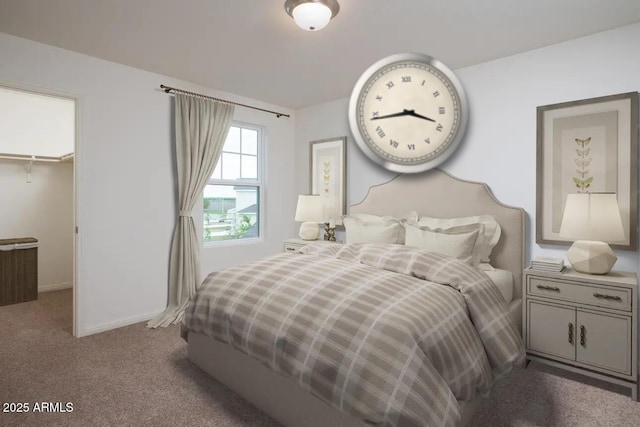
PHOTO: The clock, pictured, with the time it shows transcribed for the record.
3:44
